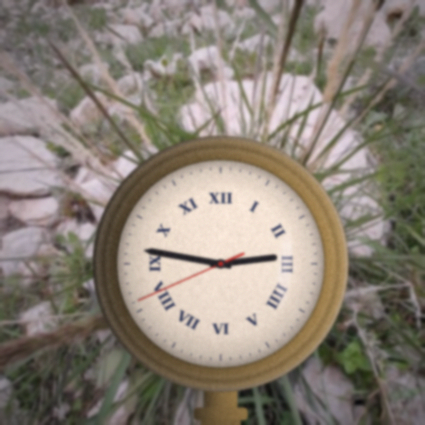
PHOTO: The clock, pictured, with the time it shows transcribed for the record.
2:46:41
